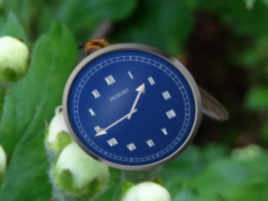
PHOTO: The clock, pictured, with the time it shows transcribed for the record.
1:44
